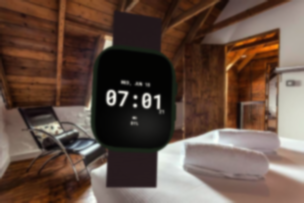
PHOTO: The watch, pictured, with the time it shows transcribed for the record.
7:01
